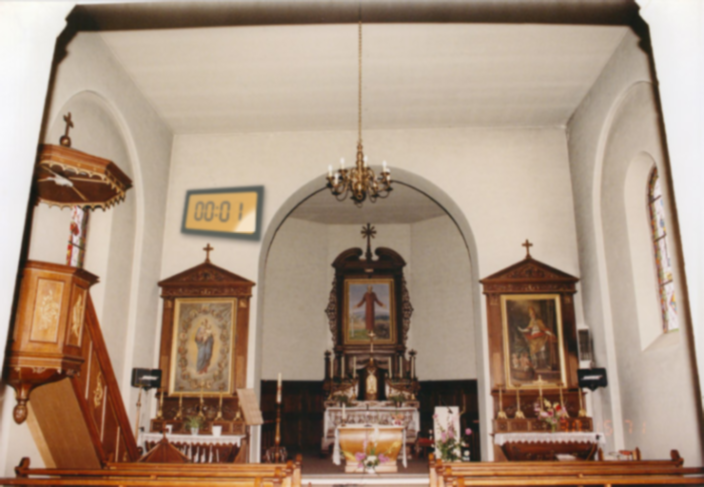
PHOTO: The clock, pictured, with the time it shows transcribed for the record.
0:01
